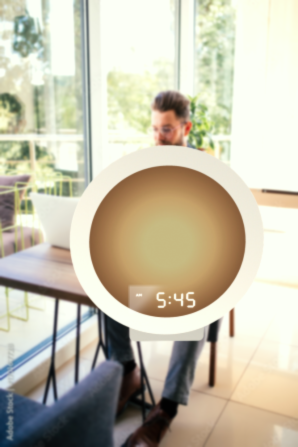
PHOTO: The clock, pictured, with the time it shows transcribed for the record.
5:45
